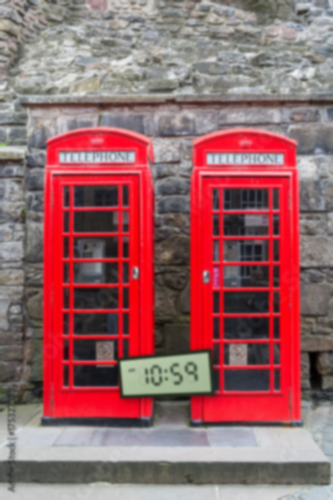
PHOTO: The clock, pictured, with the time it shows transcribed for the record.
10:59
